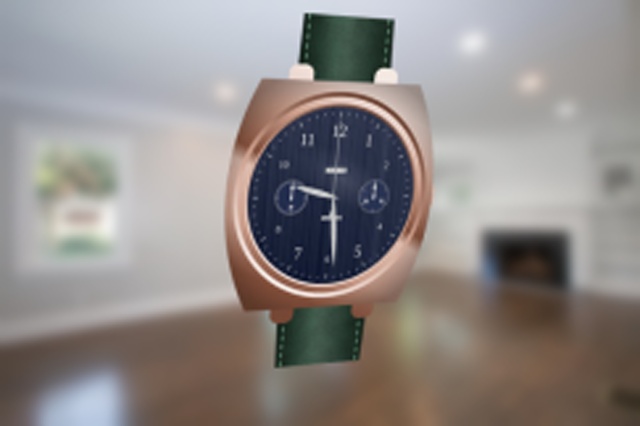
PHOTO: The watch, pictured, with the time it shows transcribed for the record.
9:29
